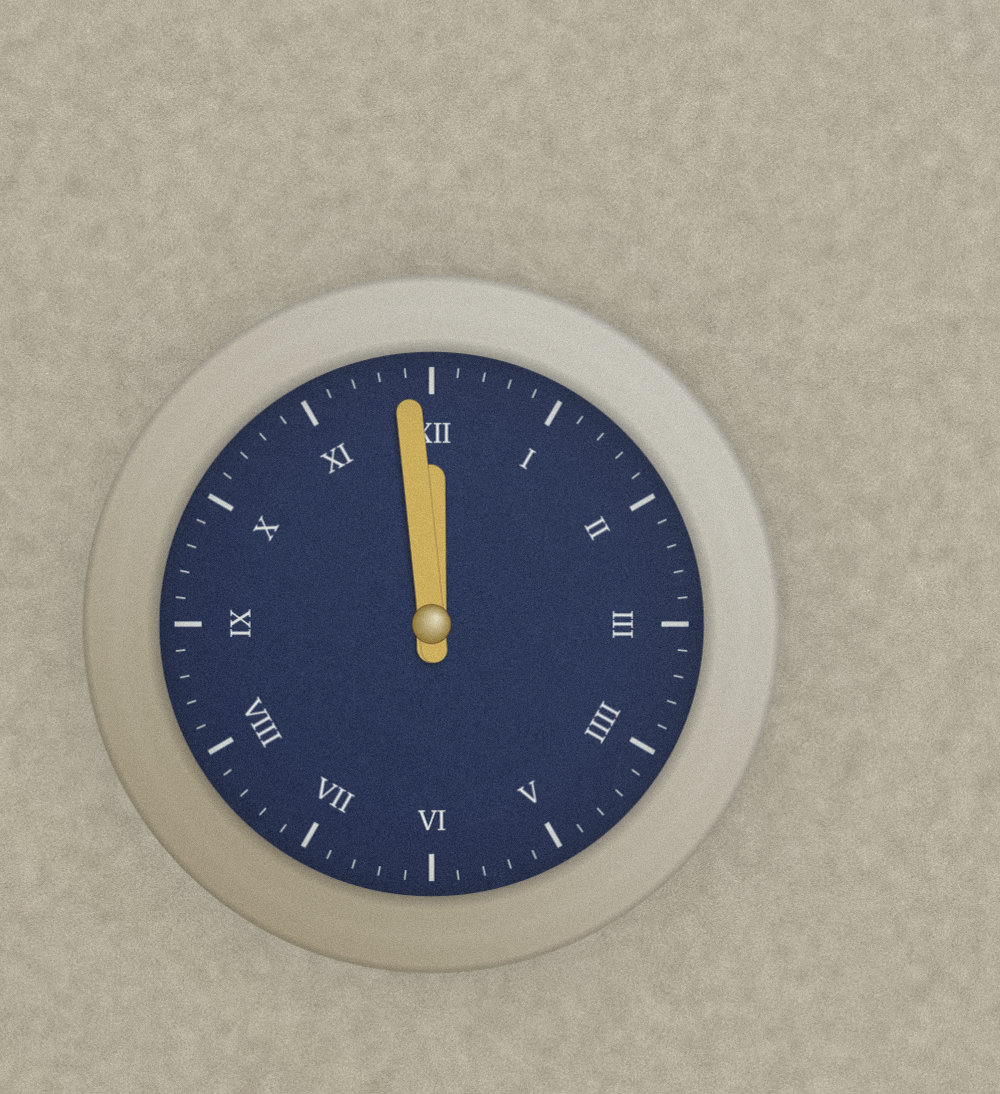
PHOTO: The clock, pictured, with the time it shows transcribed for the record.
11:59
